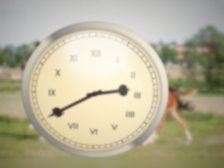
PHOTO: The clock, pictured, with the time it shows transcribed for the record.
2:40
